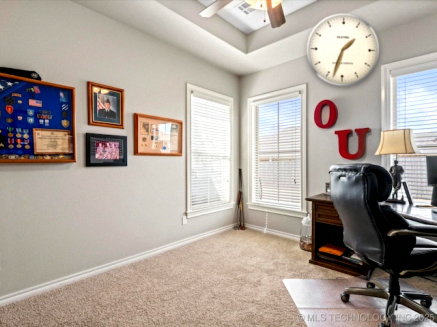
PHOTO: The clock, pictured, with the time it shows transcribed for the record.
1:33
